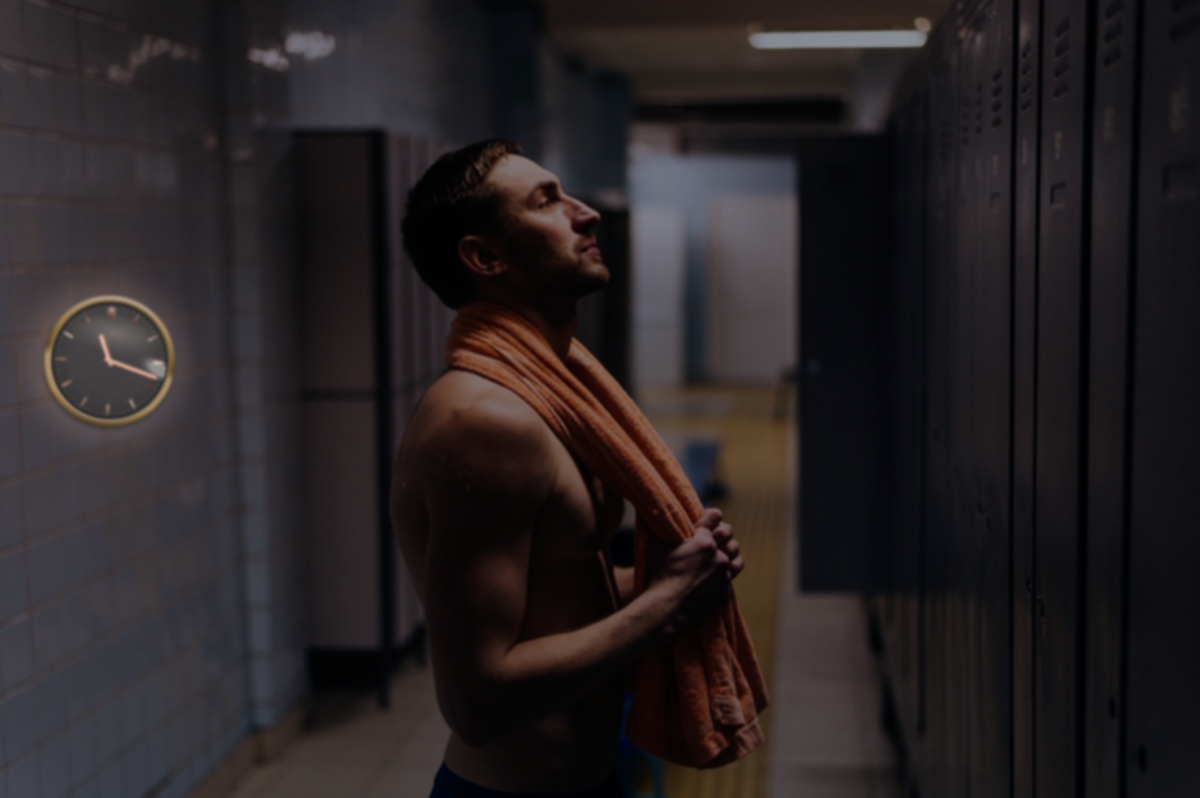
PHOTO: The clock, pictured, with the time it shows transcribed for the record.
11:18
